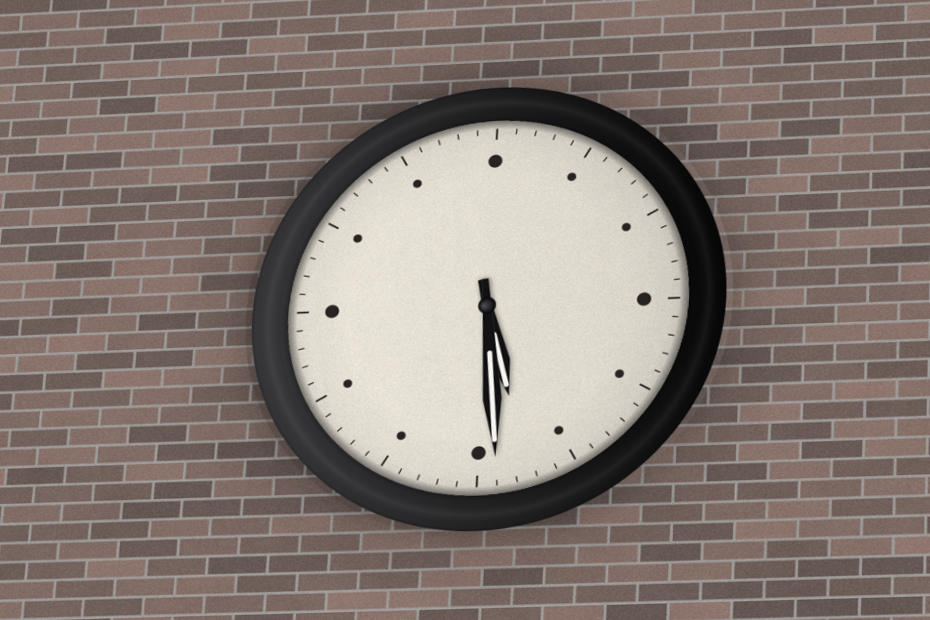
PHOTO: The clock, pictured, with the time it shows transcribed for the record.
5:29
